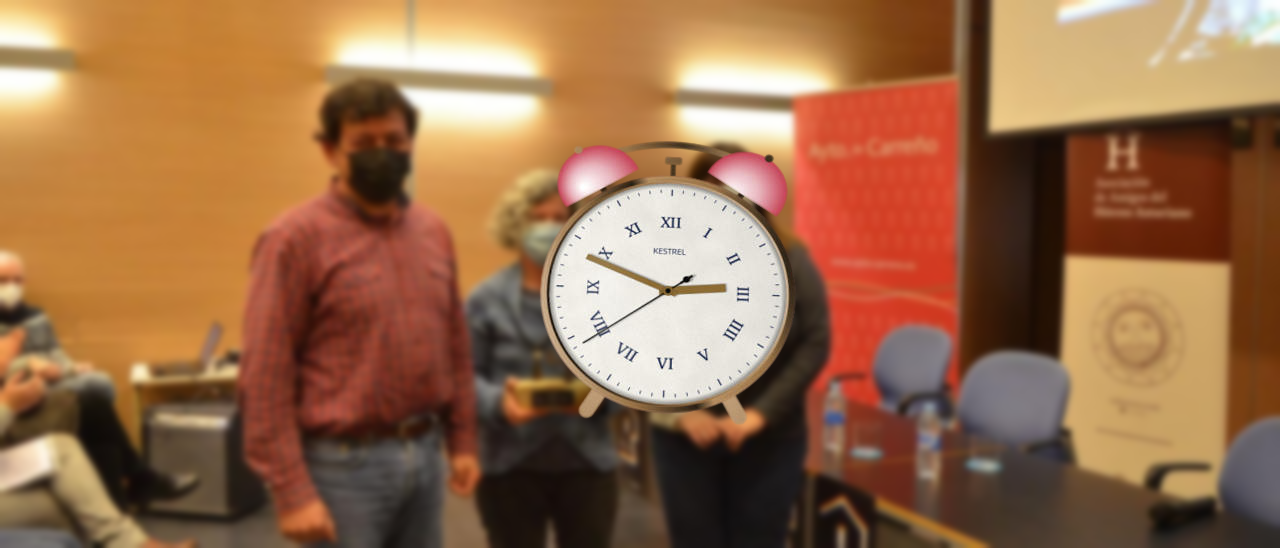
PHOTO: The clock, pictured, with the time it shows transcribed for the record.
2:48:39
